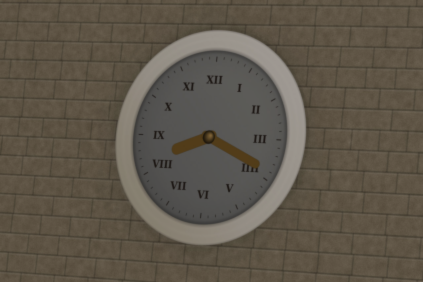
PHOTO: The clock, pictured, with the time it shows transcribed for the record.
8:19
